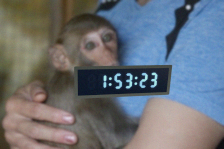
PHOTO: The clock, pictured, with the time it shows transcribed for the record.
1:53:23
